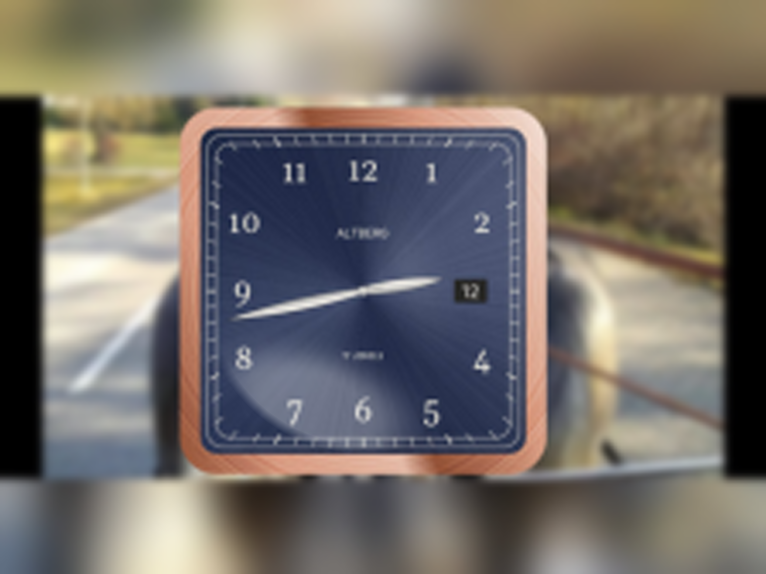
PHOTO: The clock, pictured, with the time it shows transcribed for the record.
2:43
